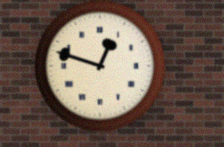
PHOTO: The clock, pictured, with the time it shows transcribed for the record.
12:48
